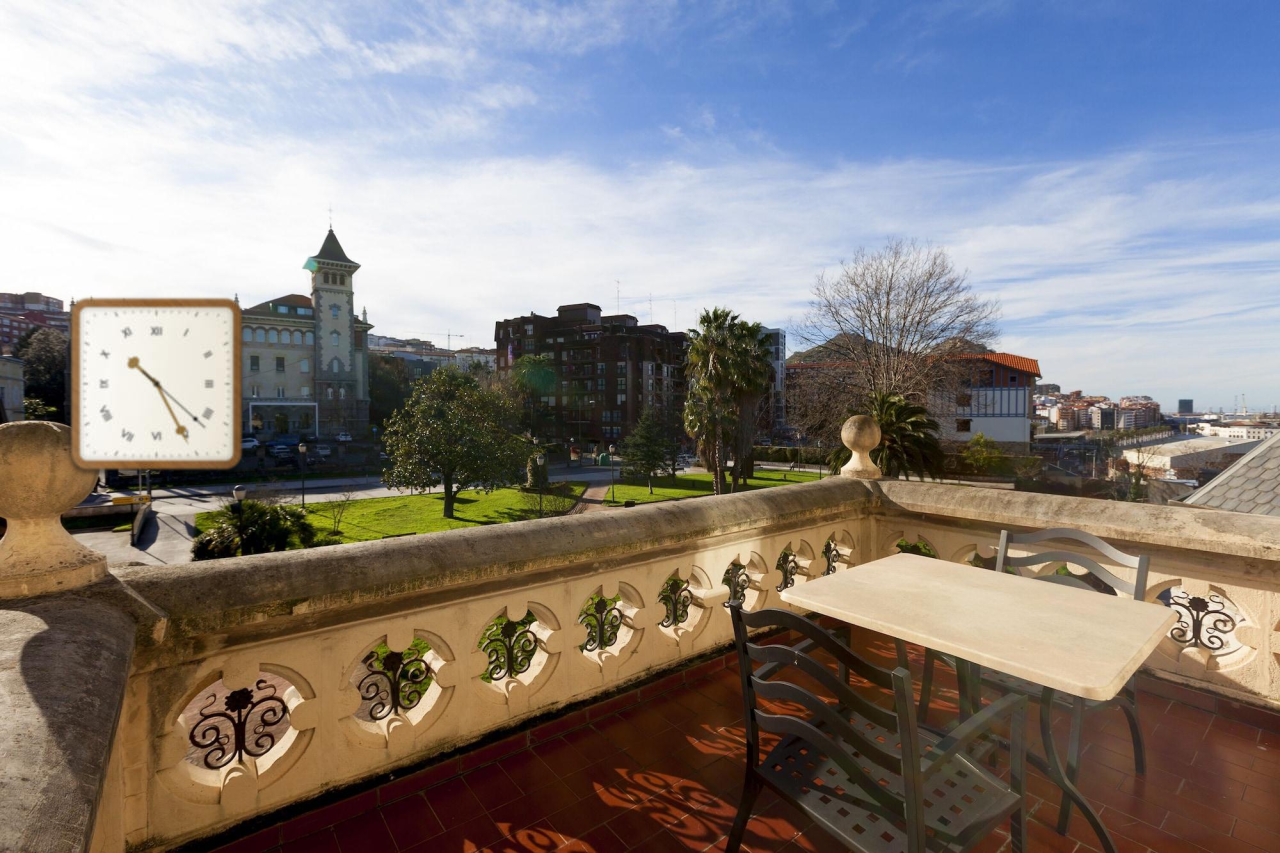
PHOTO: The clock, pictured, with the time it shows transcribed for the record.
10:25:22
